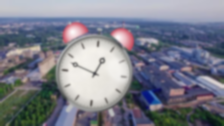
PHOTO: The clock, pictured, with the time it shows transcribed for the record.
12:48
